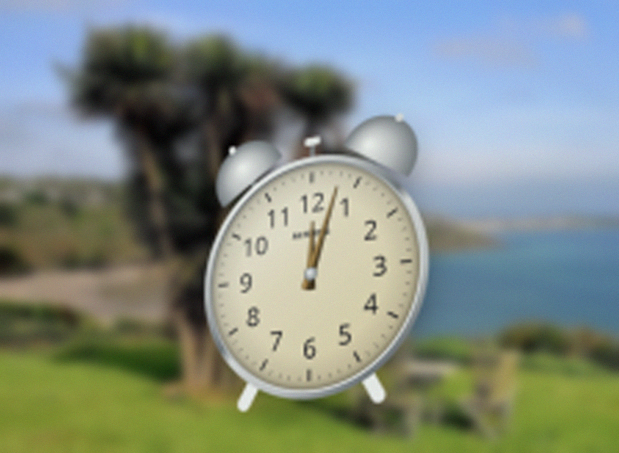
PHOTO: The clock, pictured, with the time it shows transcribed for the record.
12:03
